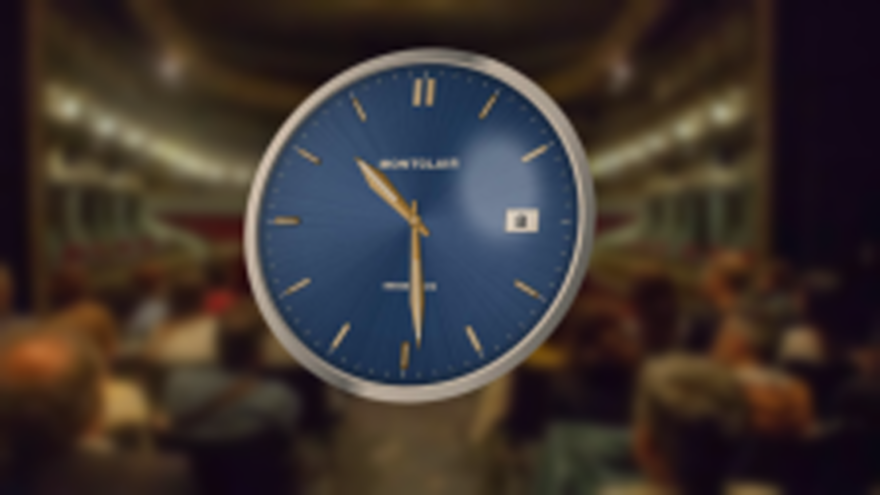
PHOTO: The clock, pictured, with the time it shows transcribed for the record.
10:29
